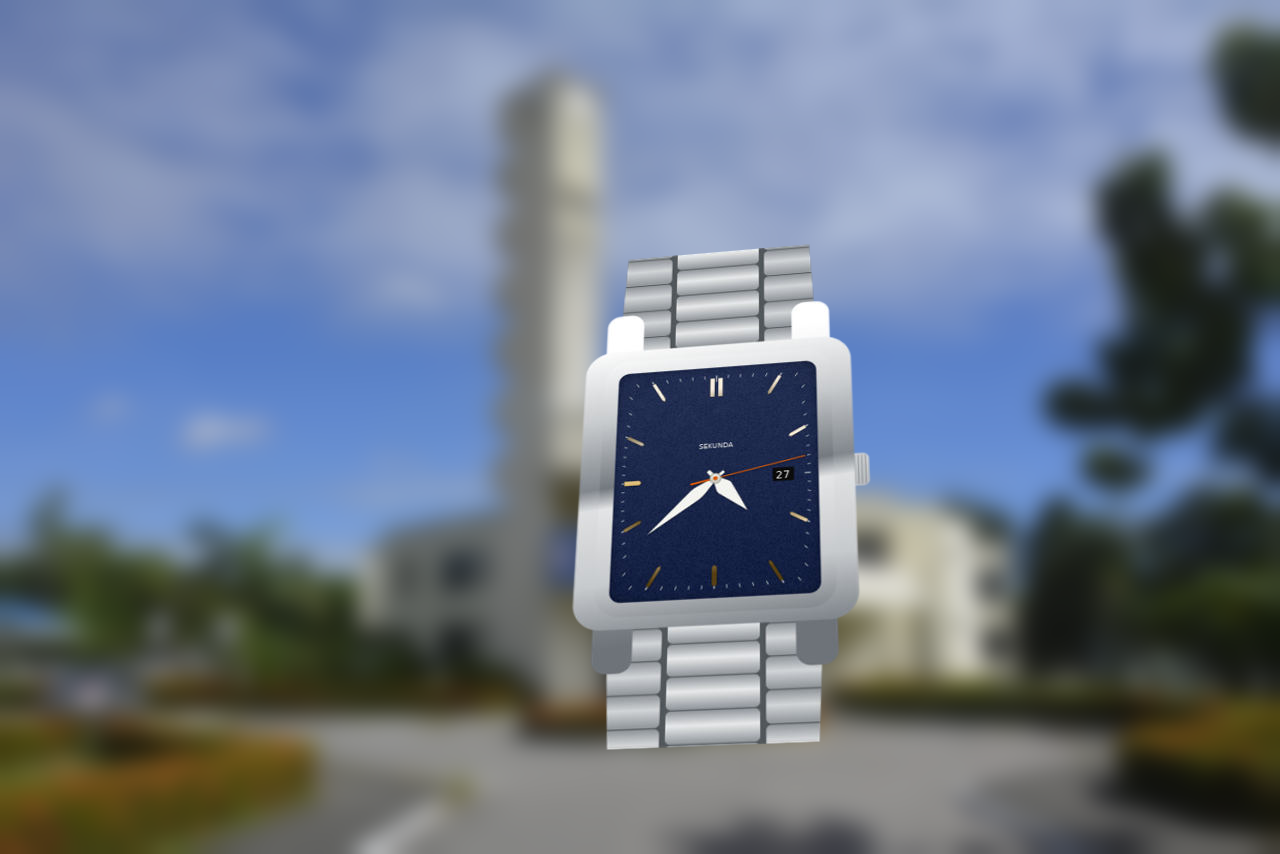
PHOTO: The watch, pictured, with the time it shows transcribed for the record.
4:38:13
